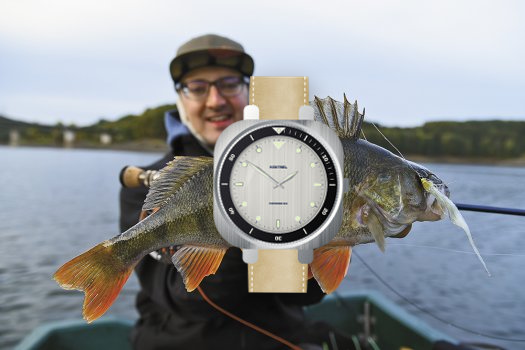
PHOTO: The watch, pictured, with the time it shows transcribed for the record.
1:51
